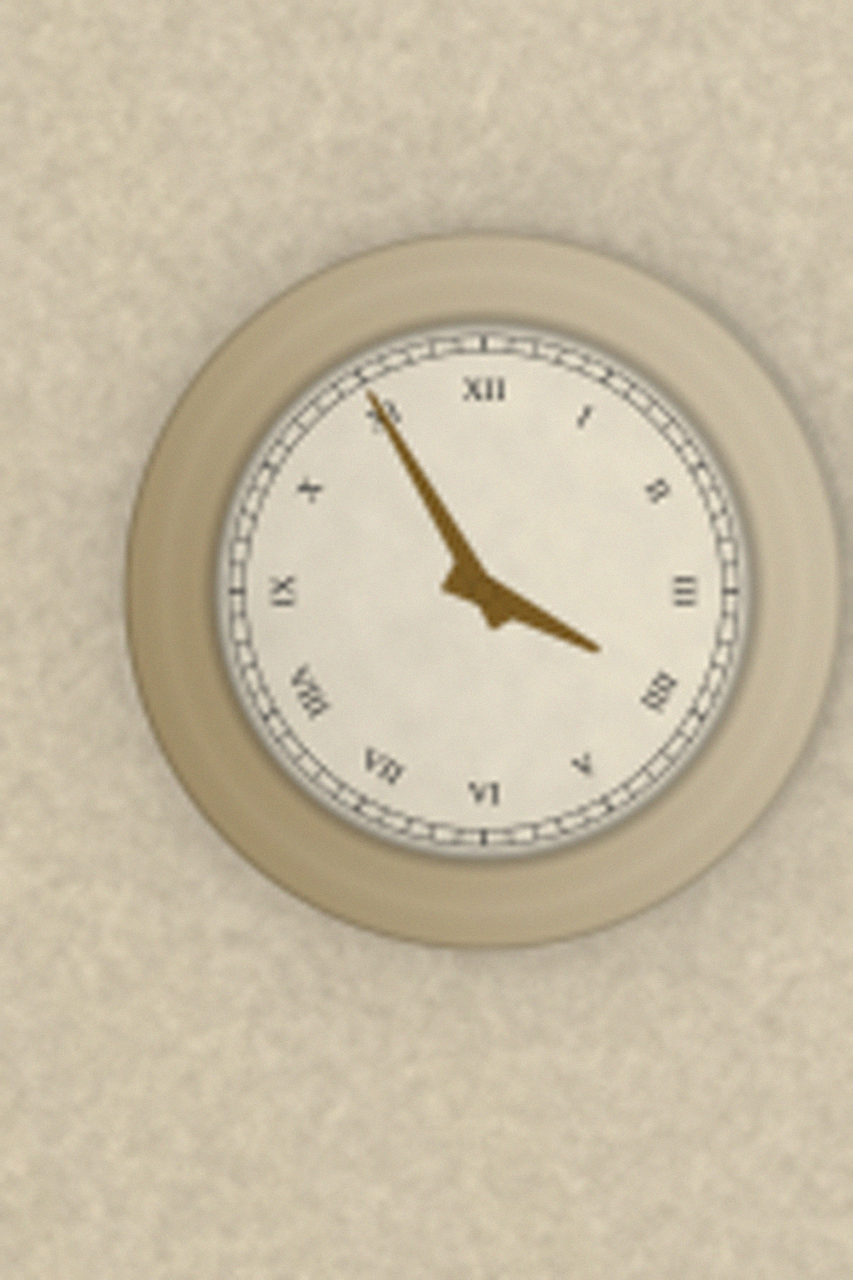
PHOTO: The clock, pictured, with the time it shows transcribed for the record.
3:55
